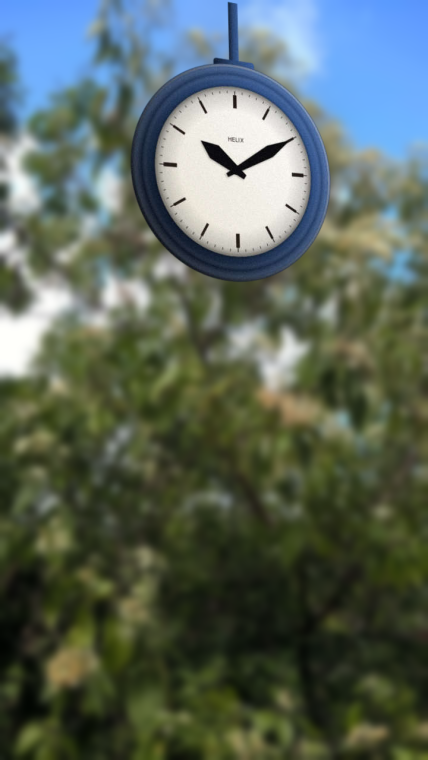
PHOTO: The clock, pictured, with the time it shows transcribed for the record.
10:10
